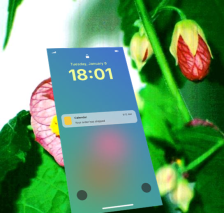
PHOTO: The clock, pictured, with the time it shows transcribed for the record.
18:01
